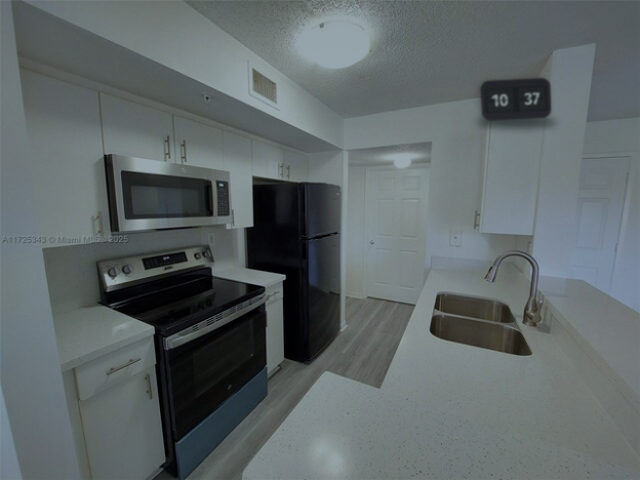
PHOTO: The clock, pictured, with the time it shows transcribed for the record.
10:37
